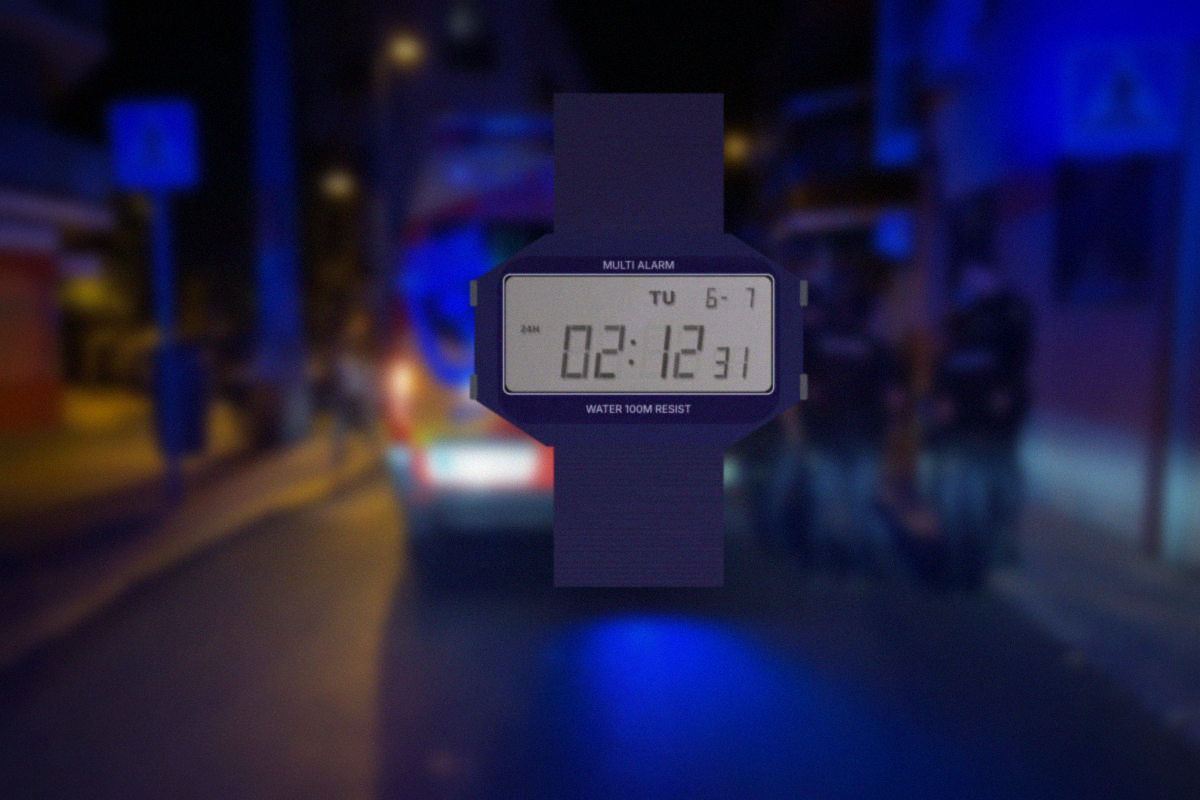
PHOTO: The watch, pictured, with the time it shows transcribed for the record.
2:12:31
